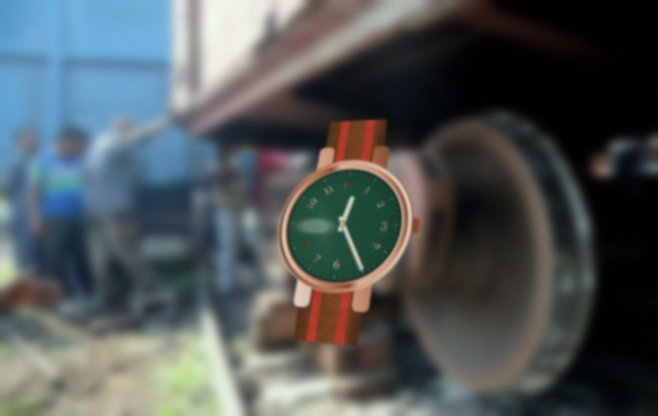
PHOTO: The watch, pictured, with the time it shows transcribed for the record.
12:25
